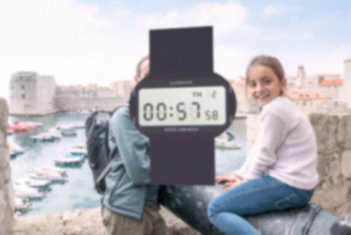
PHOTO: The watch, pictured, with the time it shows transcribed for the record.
0:57
